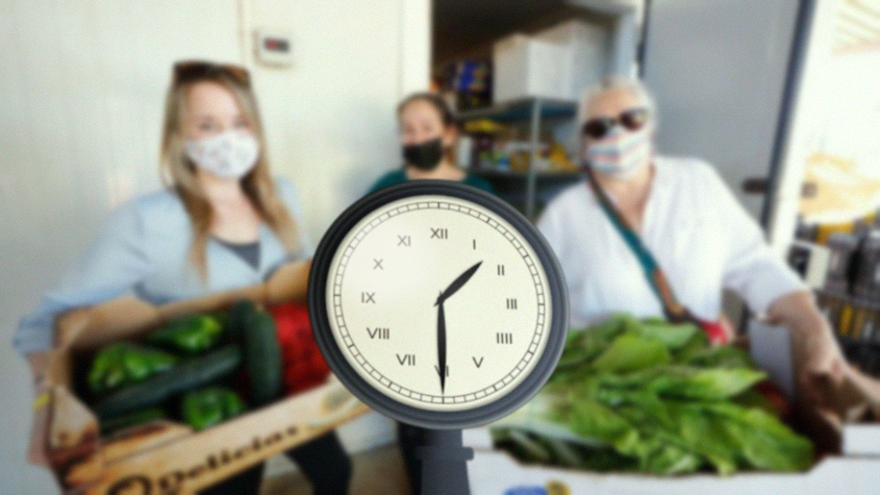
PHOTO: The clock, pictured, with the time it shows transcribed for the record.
1:30
